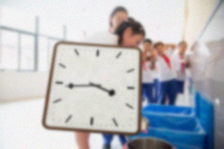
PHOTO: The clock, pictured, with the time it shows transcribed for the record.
3:44
